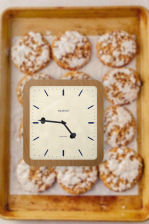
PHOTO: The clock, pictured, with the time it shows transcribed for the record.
4:46
